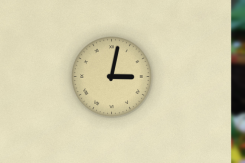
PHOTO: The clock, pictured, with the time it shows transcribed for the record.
3:02
